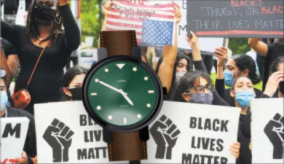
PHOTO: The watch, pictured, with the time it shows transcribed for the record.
4:50
